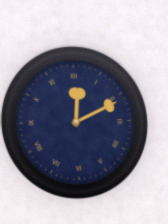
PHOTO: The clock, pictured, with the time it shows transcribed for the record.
12:11
